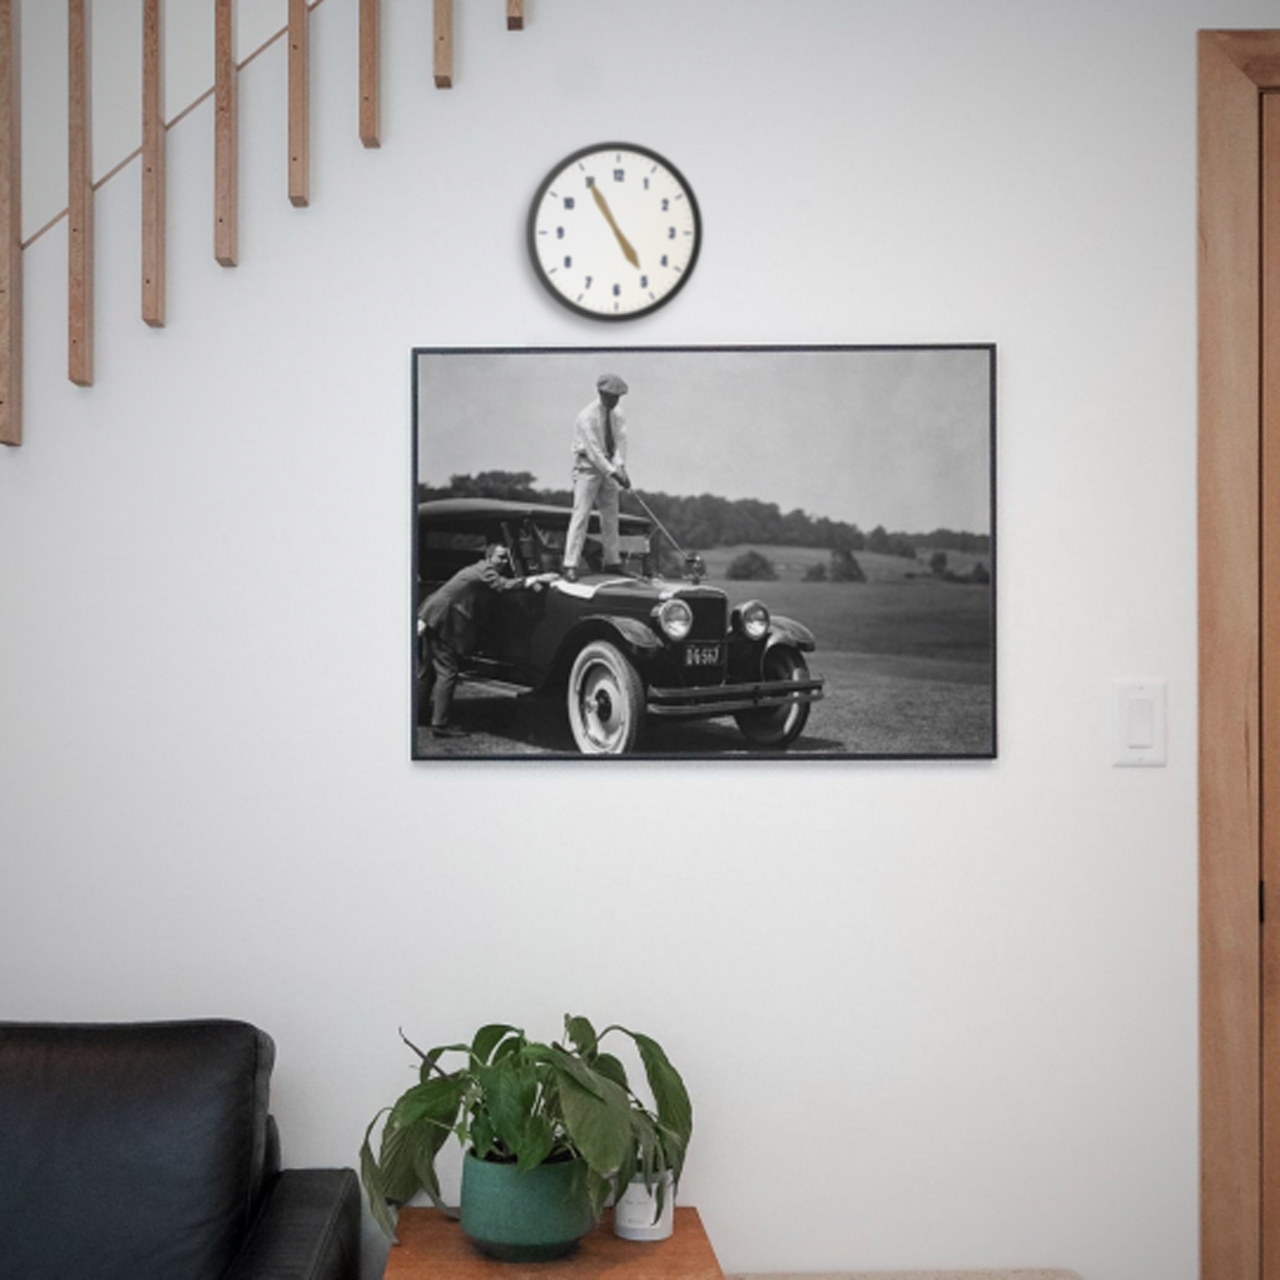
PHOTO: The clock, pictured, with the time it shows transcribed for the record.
4:55
